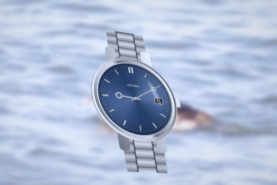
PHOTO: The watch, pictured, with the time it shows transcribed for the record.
9:10
